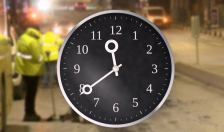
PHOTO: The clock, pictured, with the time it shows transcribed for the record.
11:39
